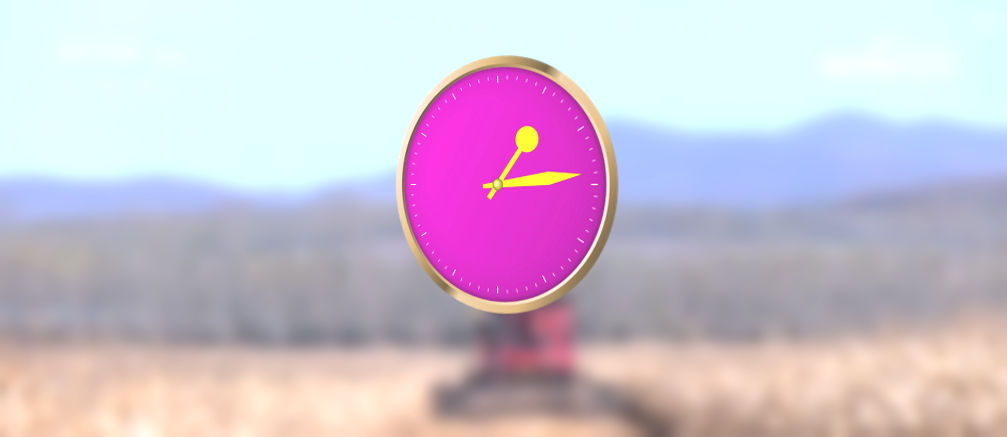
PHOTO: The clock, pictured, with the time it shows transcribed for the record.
1:14
